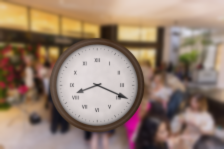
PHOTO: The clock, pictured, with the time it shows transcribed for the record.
8:19
